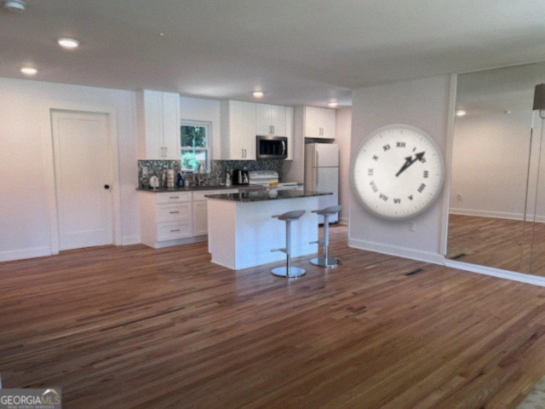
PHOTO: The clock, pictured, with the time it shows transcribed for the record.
1:08
